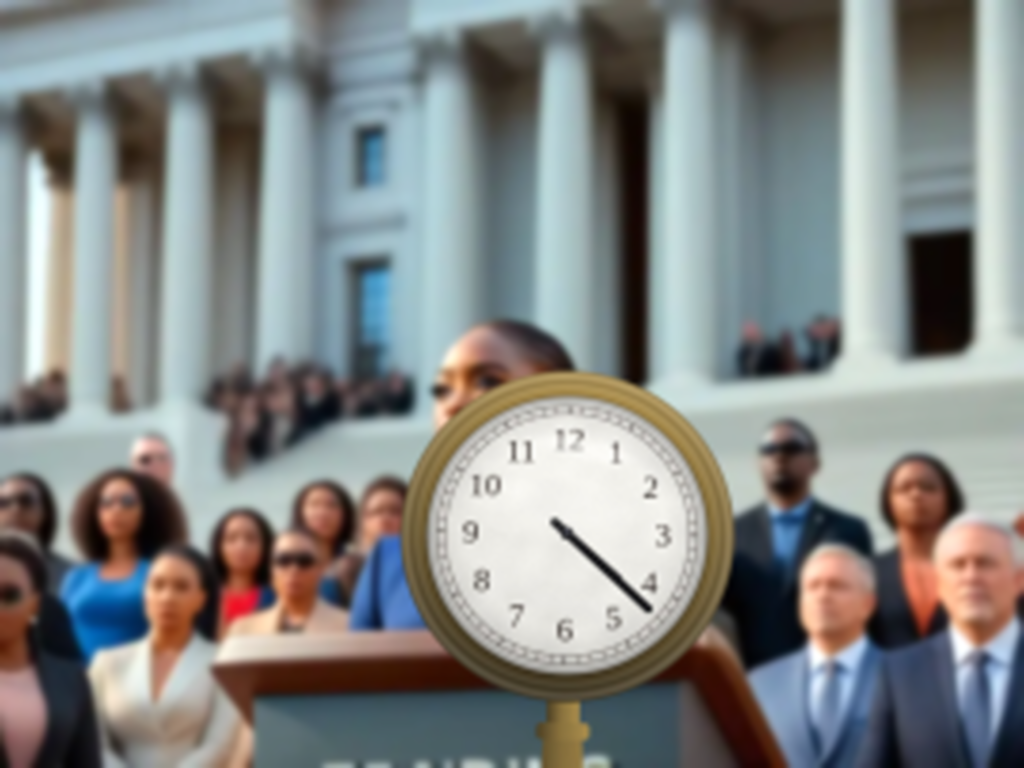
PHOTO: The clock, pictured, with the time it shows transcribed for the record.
4:22
